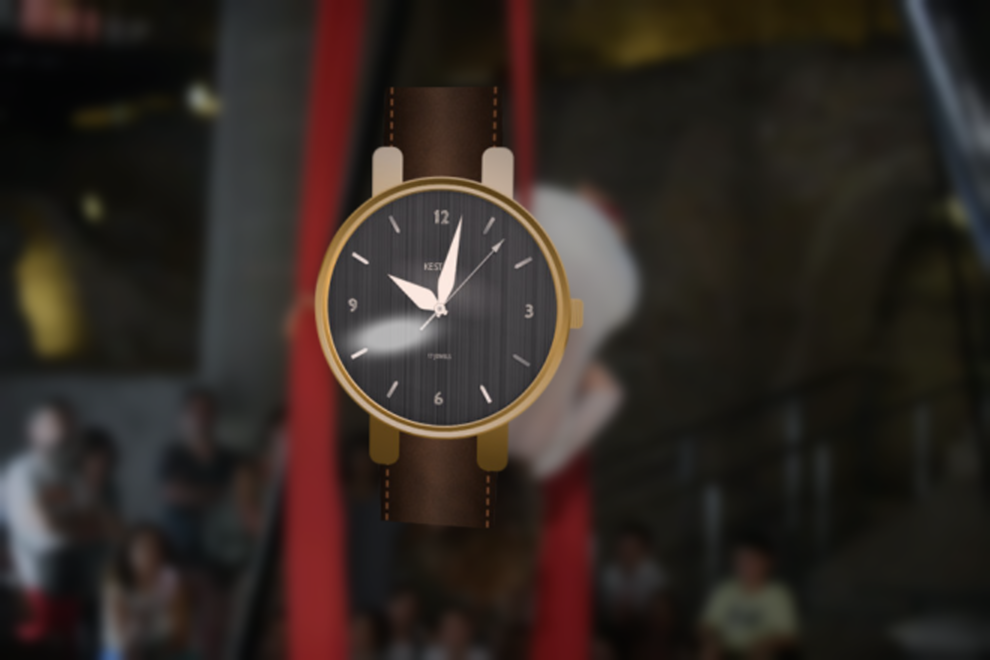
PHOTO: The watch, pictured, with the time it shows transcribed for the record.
10:02:07
